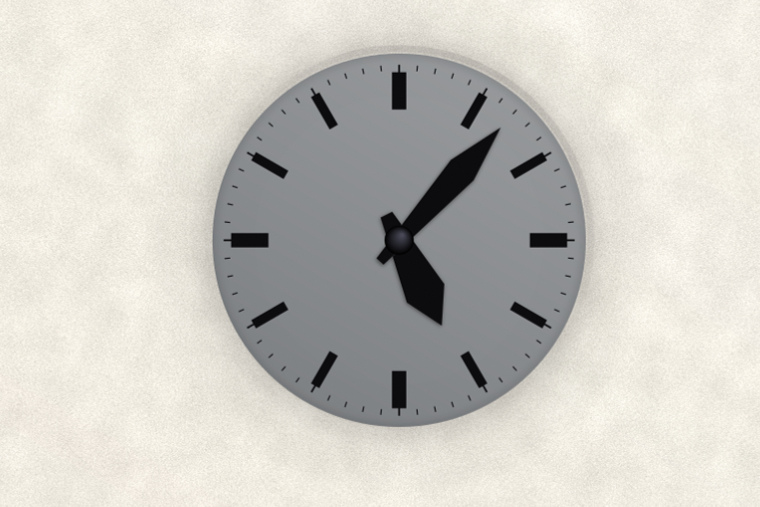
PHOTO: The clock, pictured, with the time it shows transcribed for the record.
5:07
